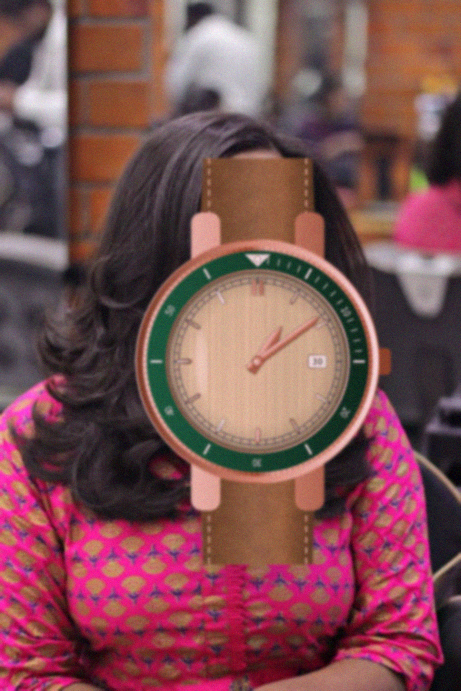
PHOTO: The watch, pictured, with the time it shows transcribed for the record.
1:09
